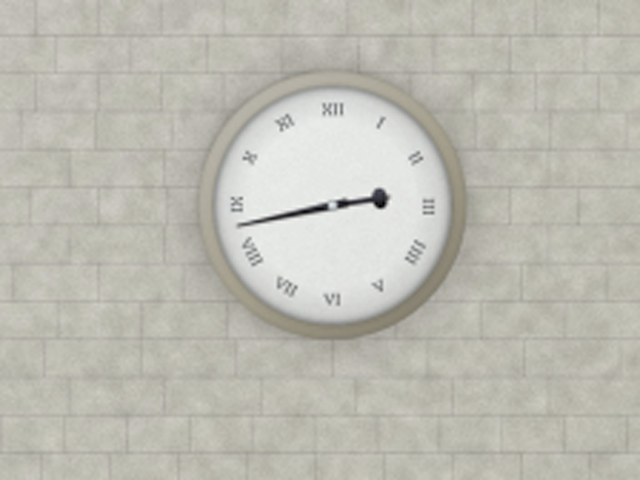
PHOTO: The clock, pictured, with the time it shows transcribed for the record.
2:43
